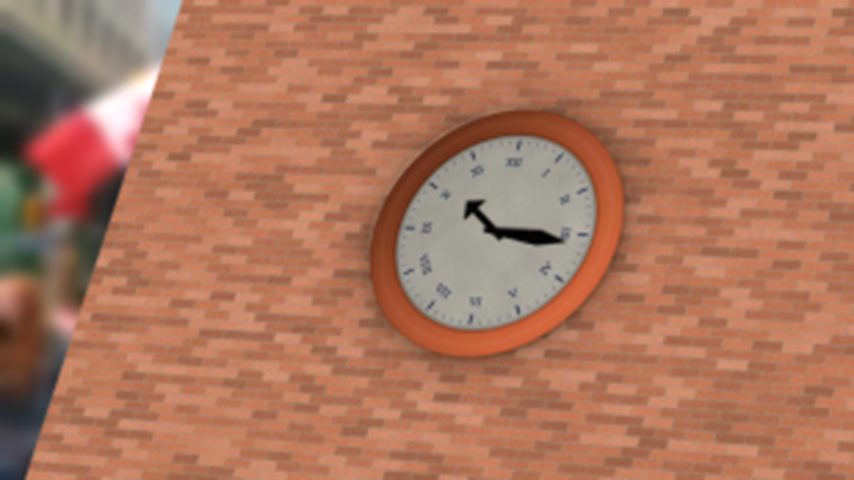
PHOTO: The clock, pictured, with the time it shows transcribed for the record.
10:16
